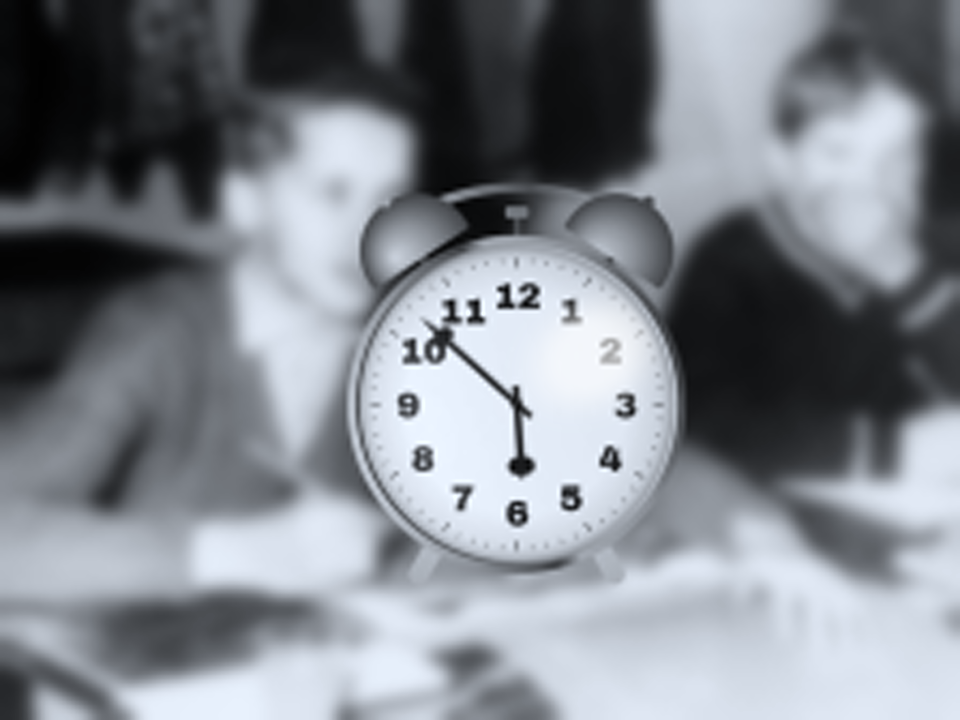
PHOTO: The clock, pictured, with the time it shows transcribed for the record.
5:52
